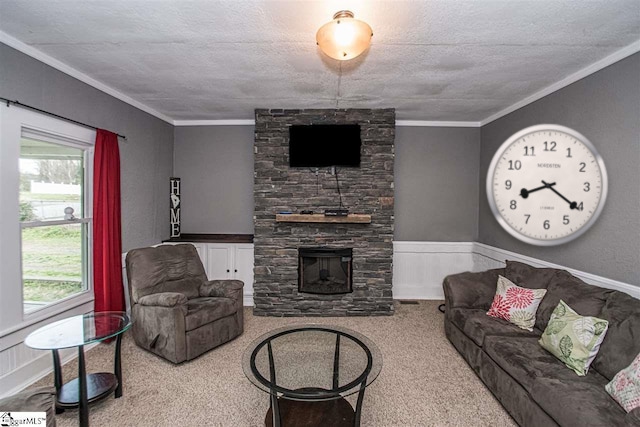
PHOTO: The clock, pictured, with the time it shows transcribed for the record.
8:21
